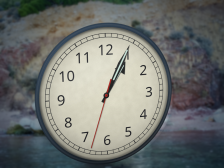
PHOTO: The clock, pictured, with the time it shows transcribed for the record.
1:04:33
